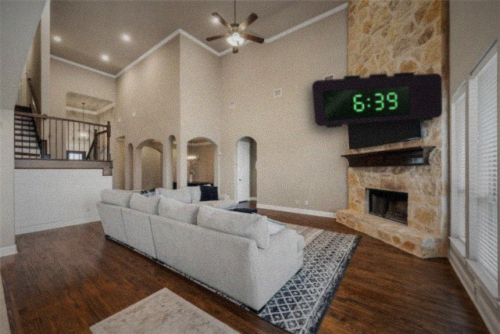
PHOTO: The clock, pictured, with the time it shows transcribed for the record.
6:39
